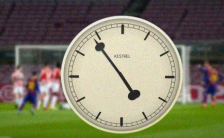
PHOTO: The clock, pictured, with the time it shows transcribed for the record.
4:54
